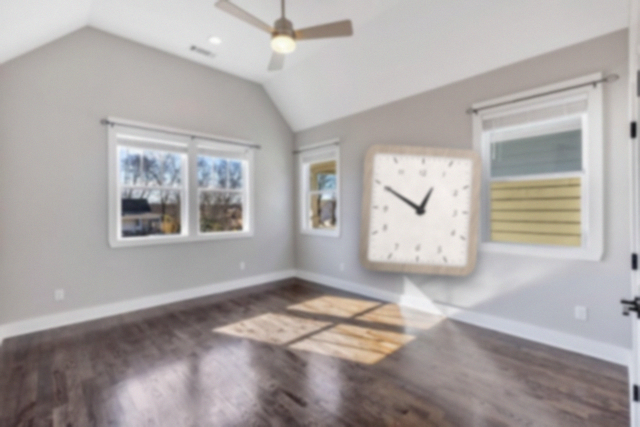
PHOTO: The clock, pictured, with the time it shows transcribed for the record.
12:50
